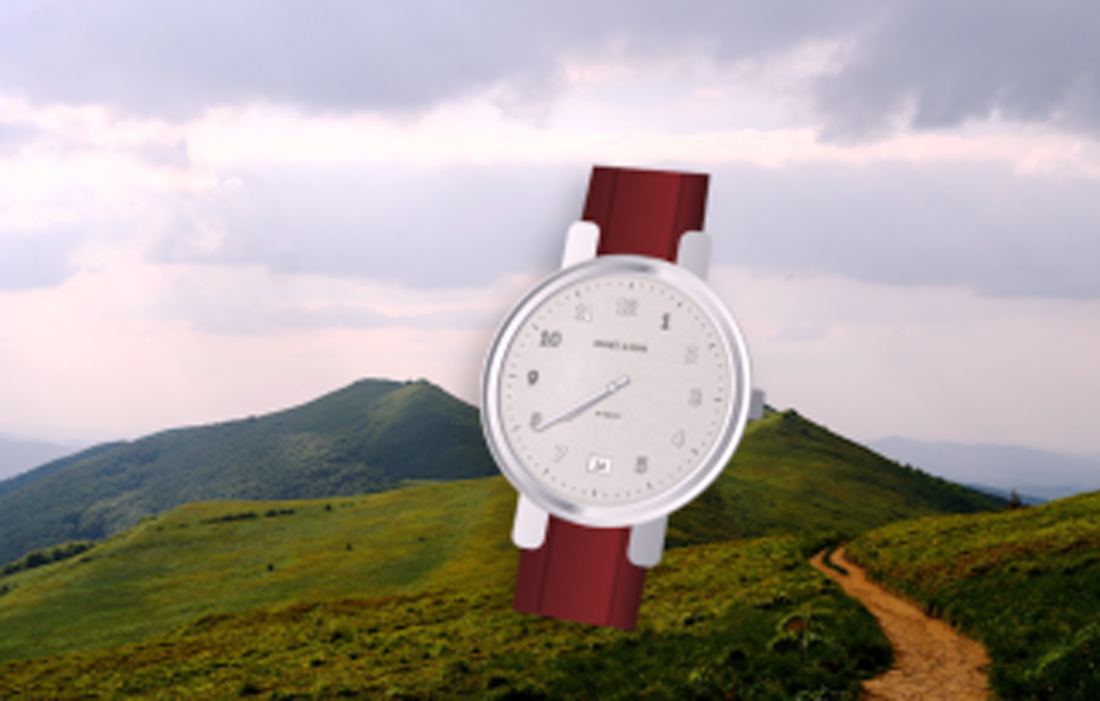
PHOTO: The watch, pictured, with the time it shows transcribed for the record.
7:39
